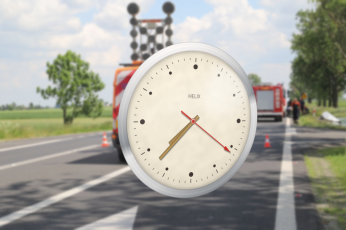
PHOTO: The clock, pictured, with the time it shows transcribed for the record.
7:37:21
